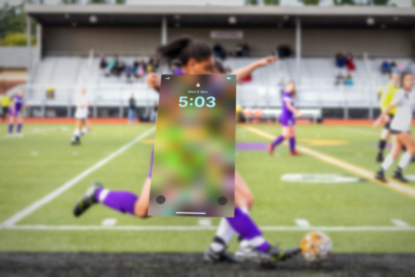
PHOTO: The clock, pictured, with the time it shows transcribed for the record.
5:03
